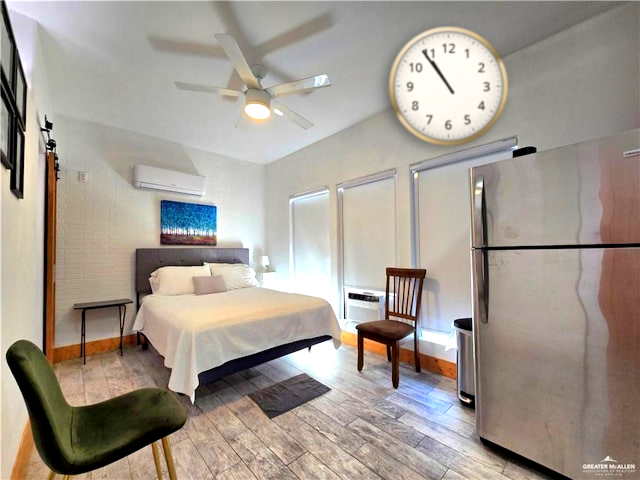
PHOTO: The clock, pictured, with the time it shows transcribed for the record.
10:54
